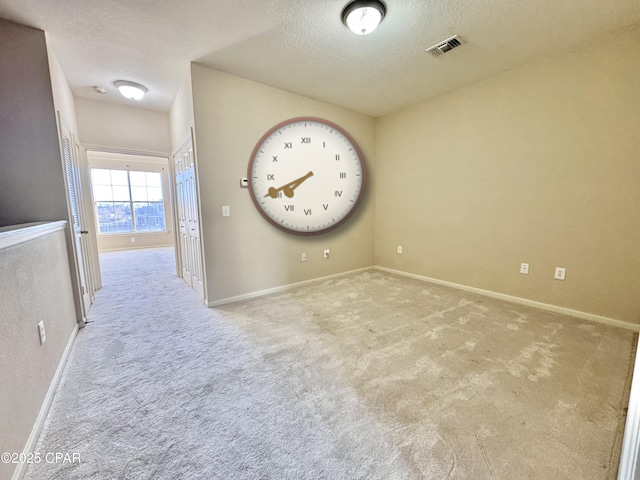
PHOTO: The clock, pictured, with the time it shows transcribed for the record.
7:41
